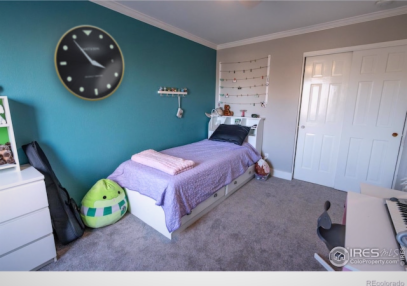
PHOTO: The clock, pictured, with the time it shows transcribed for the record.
3:54
